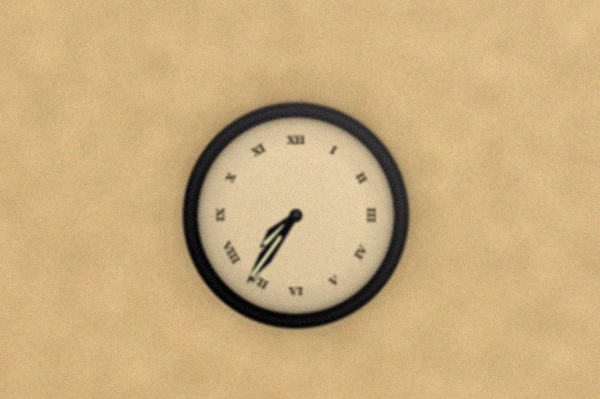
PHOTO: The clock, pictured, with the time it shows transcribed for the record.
7:36
